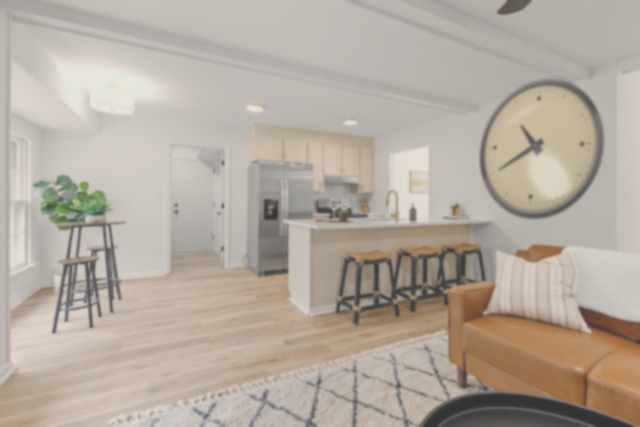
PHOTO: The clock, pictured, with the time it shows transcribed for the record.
10:40
